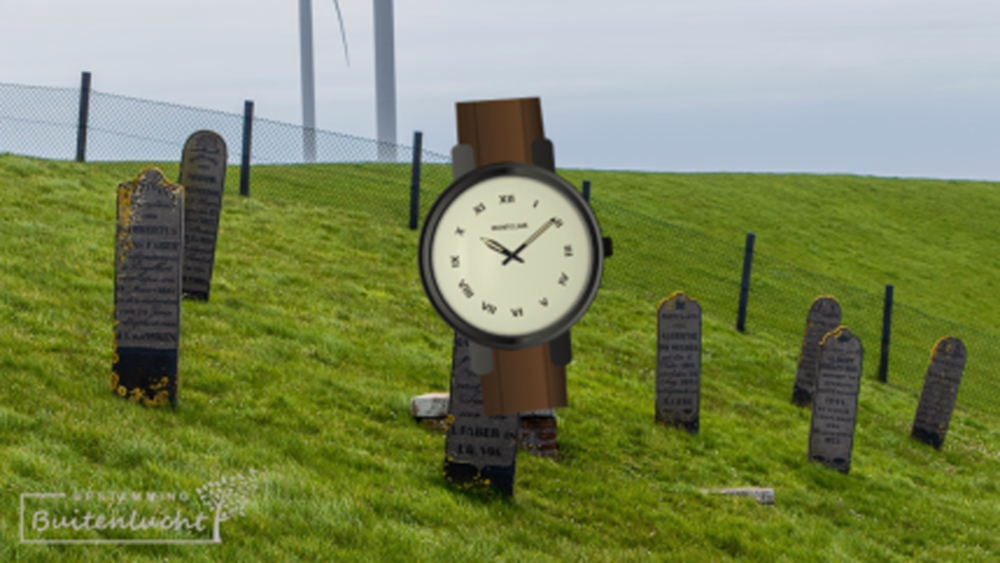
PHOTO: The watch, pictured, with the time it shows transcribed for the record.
10:09
